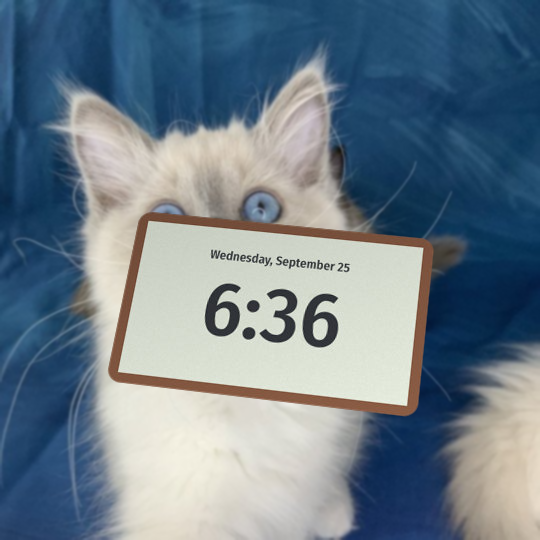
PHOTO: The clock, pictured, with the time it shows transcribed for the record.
6:36
